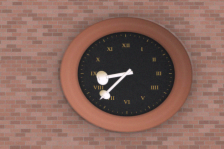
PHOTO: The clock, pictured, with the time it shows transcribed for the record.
8:37
